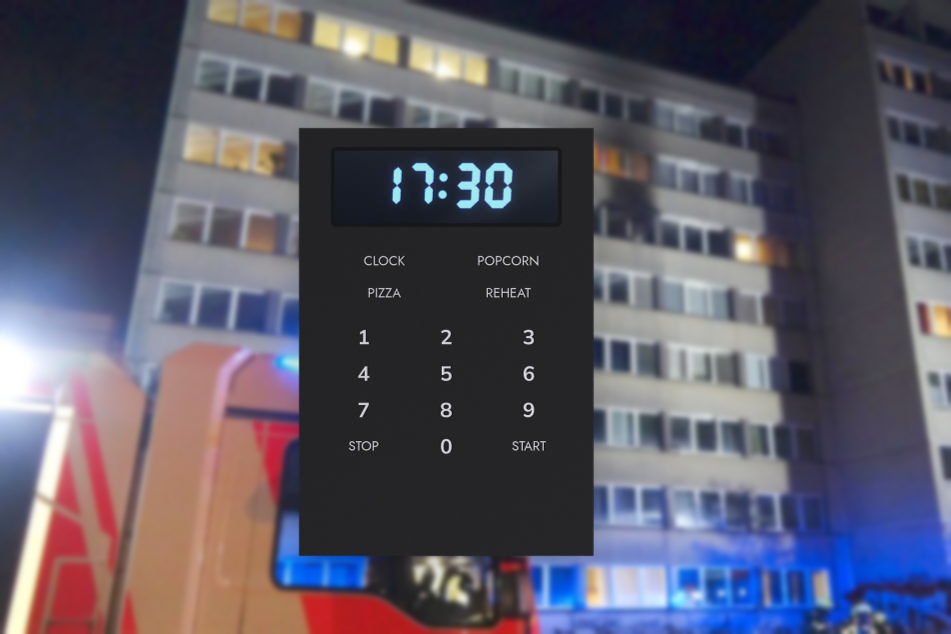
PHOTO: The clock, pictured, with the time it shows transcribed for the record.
17:30
